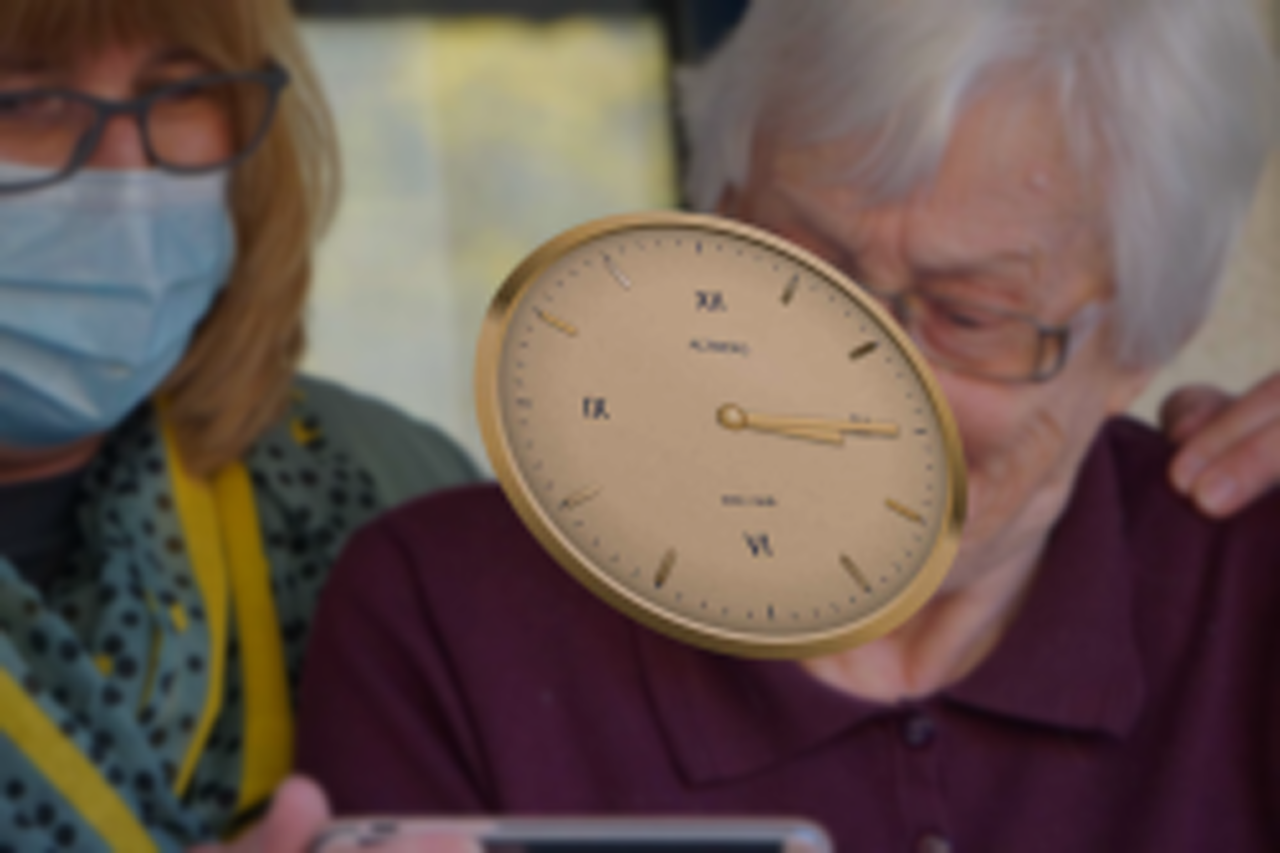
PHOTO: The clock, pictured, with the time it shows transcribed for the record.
3:15
